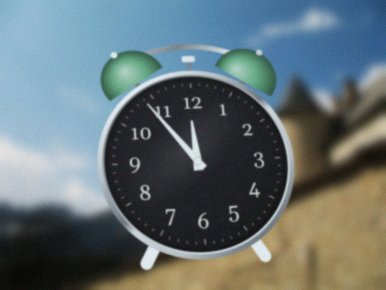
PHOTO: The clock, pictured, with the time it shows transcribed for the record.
11:54
